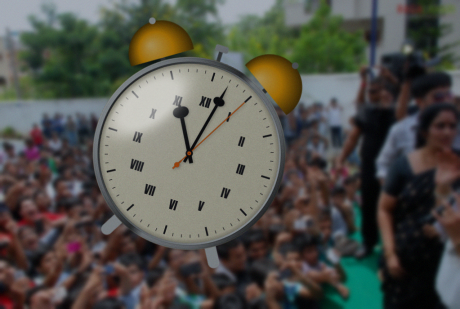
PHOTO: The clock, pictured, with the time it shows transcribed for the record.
11:02:05
